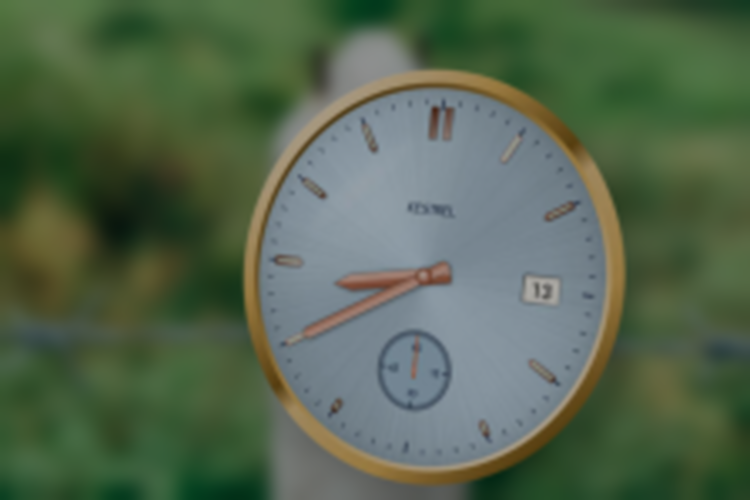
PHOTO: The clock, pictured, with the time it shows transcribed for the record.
8:40
